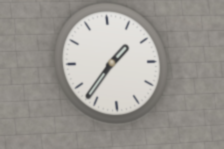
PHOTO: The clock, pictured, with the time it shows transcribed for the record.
1:37
